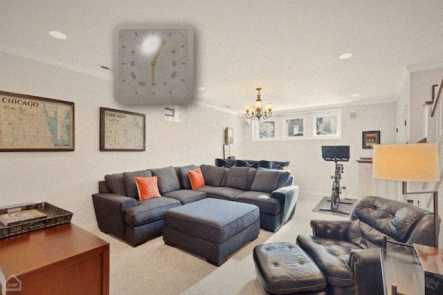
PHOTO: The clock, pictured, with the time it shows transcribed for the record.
6:04
